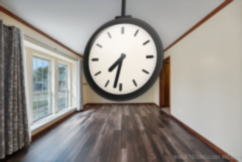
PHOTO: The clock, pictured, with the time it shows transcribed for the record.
7:32
